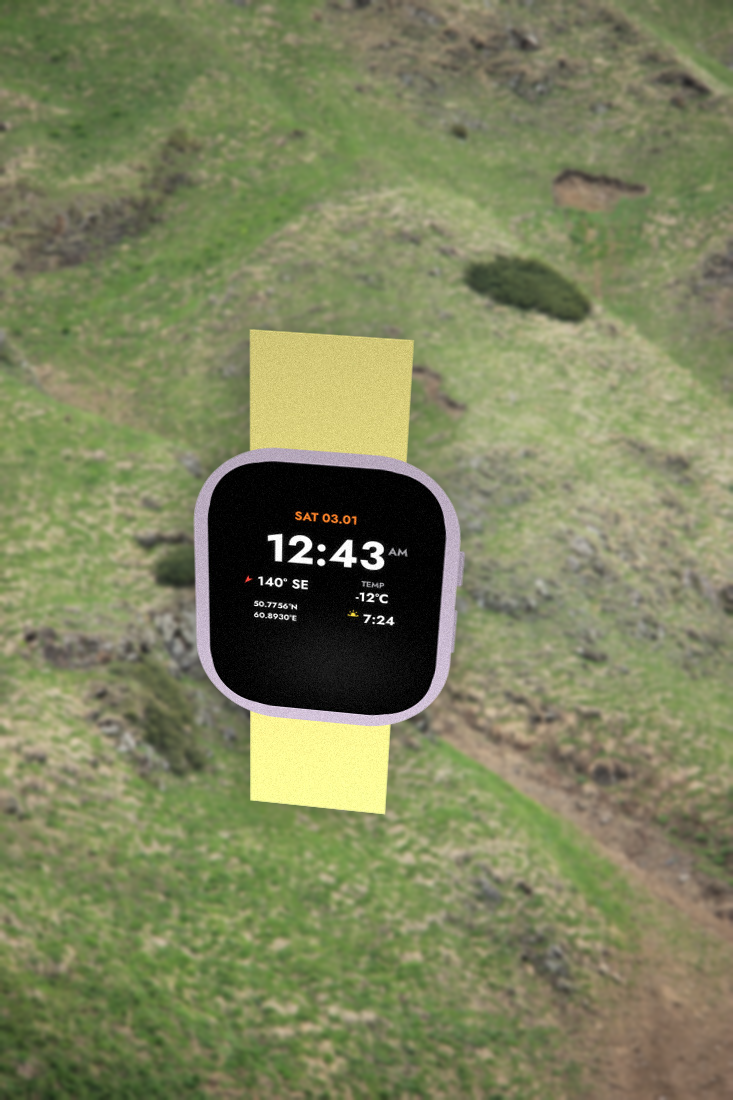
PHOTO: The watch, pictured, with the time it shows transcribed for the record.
12:43
